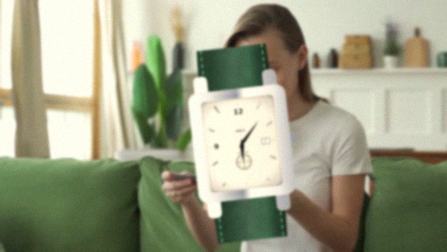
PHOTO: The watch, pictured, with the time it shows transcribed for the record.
6:07
